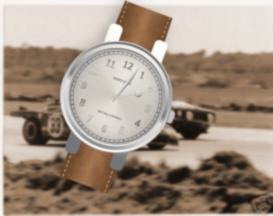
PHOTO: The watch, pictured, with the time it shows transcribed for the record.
2:03
